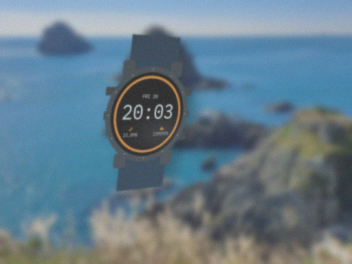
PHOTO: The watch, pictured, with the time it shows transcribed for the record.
20:03
